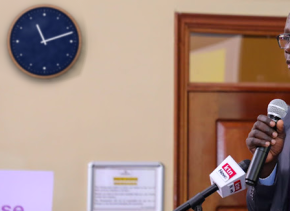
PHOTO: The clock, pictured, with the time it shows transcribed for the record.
11:12
